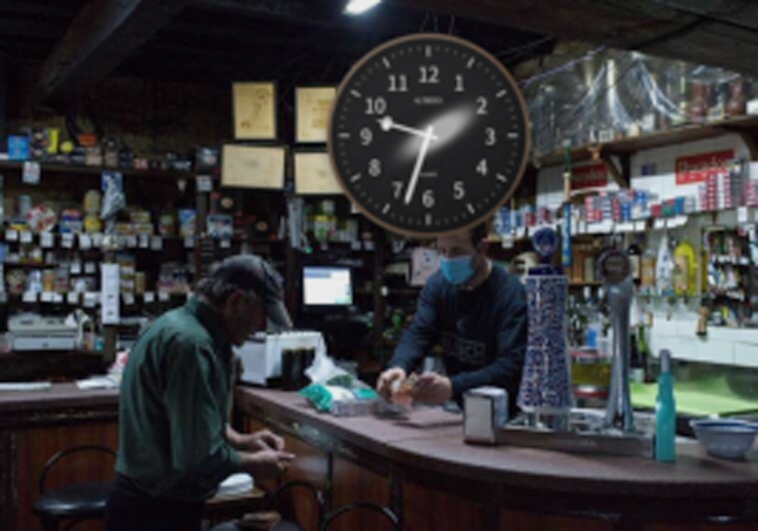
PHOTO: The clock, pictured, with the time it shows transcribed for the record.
9:33
